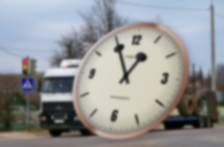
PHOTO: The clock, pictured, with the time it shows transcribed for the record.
12:55
